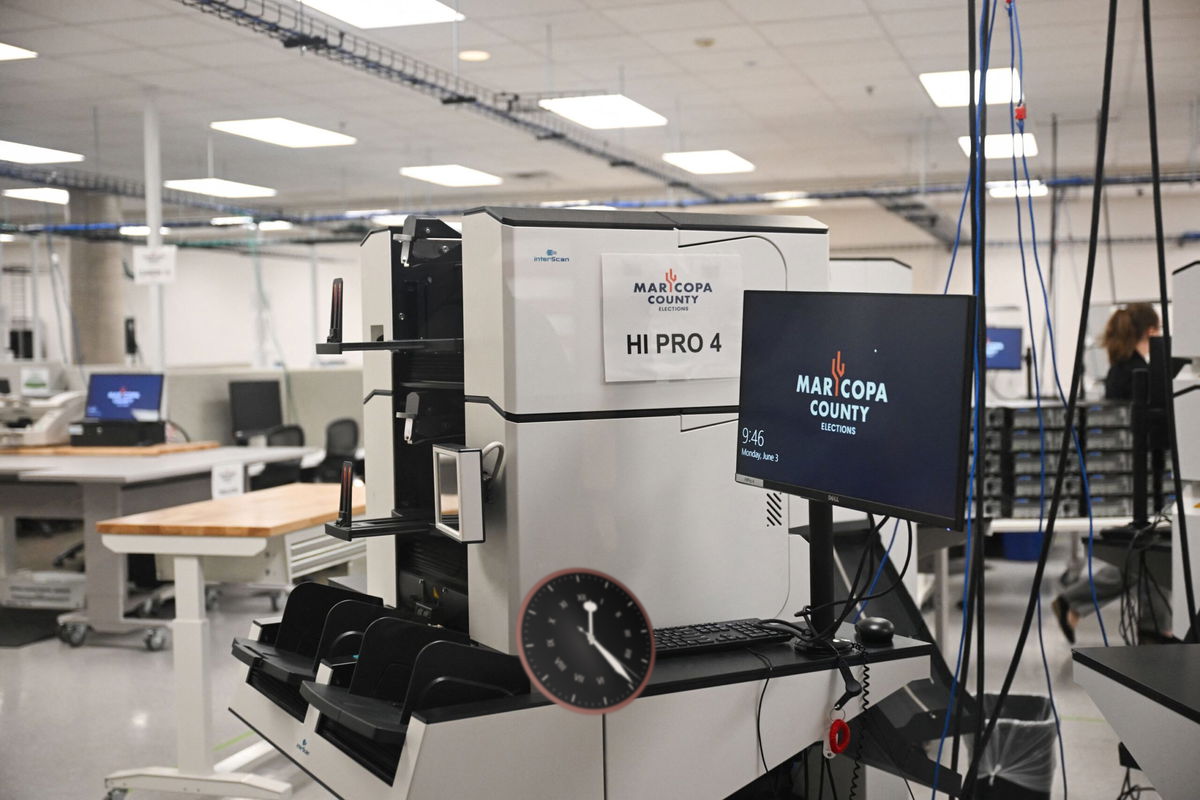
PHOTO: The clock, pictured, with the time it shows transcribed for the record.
12:24:23
